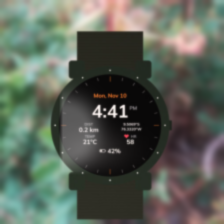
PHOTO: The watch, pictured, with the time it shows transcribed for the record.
4:41
